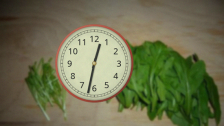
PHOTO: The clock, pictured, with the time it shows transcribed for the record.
12:32
